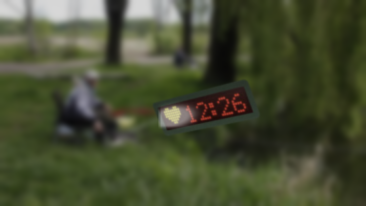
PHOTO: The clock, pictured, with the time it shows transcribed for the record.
12:26
